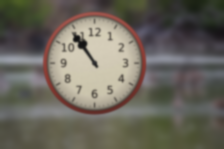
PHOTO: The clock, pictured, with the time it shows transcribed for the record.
10:54
